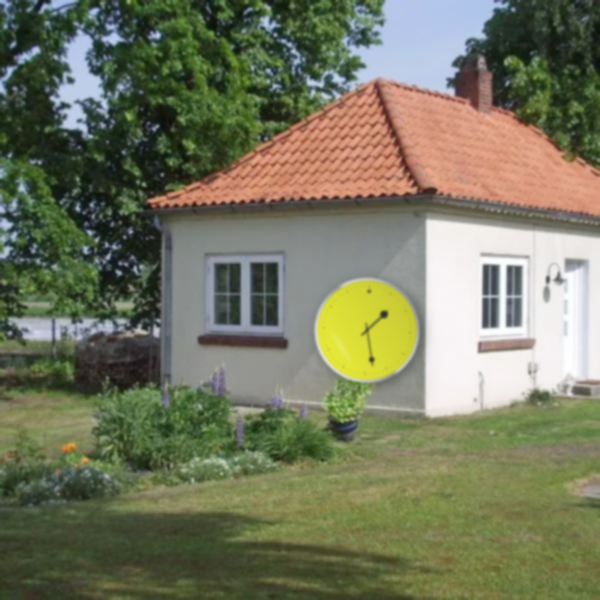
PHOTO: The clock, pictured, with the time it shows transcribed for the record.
1:28
